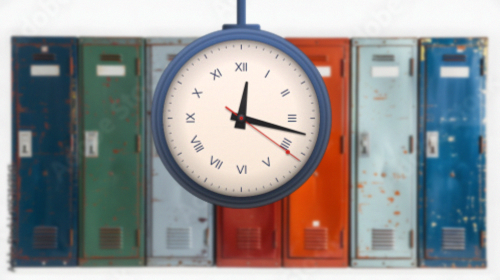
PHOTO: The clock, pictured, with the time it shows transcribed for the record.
12:17:21
